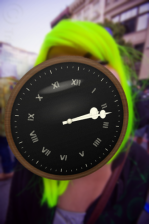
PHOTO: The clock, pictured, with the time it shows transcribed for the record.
2:12
